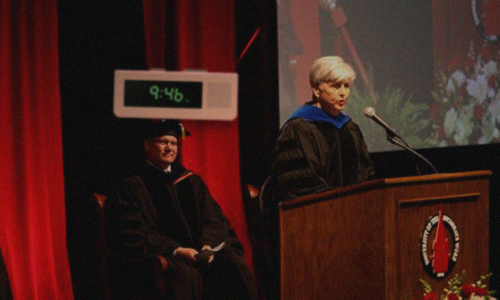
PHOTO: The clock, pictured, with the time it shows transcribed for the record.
9:46
